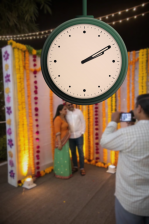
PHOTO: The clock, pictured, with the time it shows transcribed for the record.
2:10
